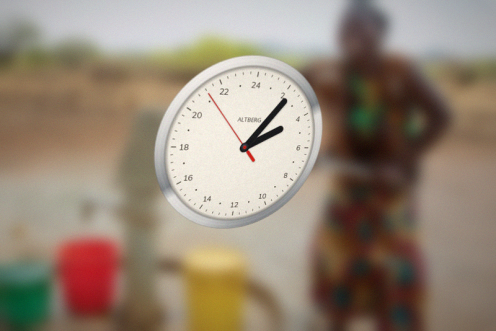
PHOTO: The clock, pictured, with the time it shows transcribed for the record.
4:05:53
